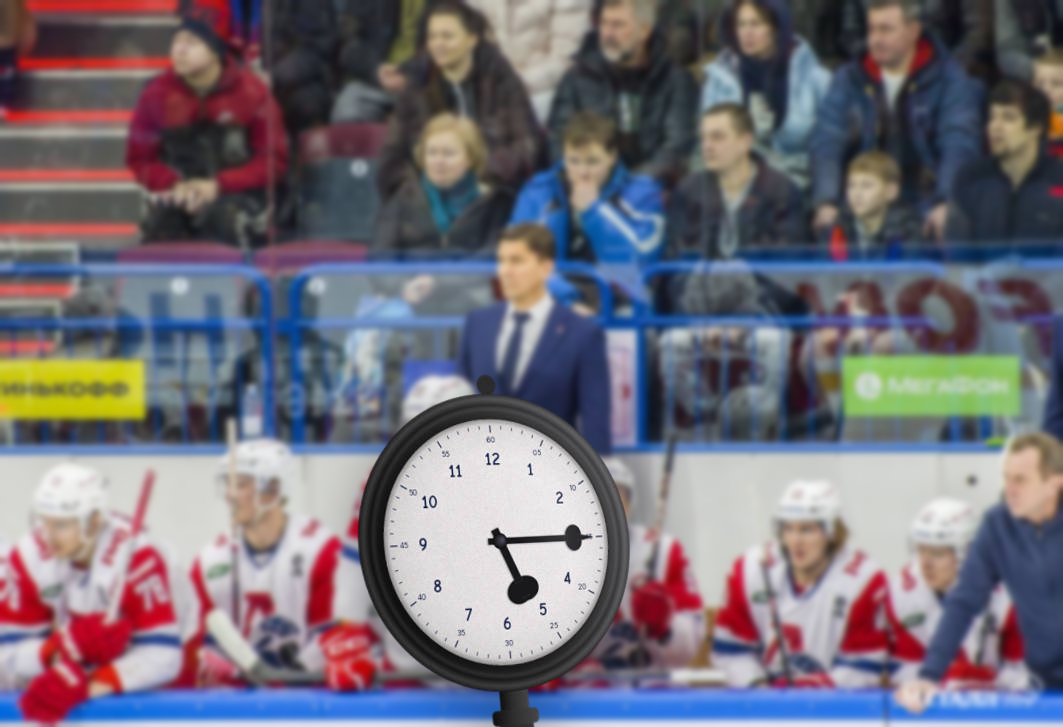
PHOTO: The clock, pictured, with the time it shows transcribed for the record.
5:15
